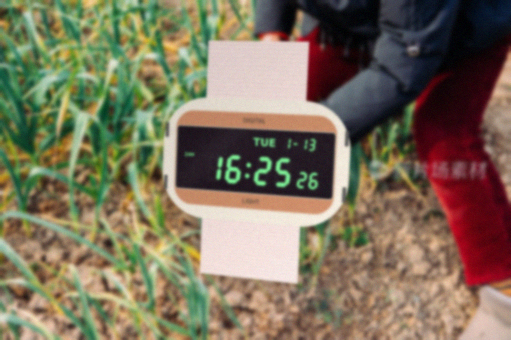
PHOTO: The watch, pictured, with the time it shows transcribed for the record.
16:25:26
